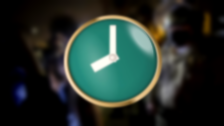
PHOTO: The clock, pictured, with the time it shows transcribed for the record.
8:00
